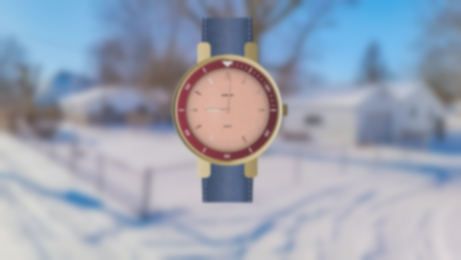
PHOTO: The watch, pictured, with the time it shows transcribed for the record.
9:01
